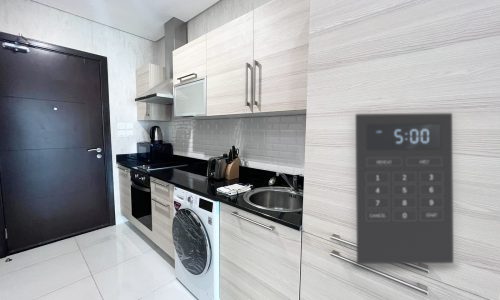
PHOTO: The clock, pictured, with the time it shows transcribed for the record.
5:00
